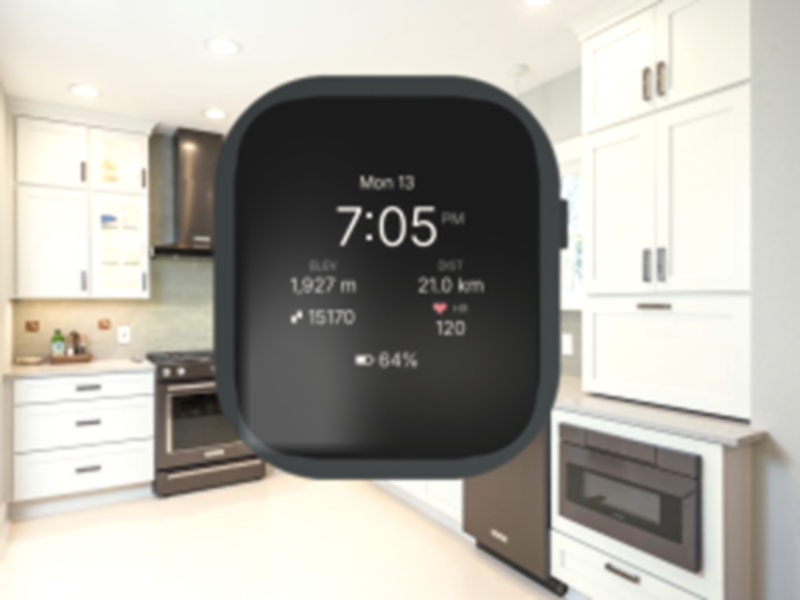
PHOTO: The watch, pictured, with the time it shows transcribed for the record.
7:05
